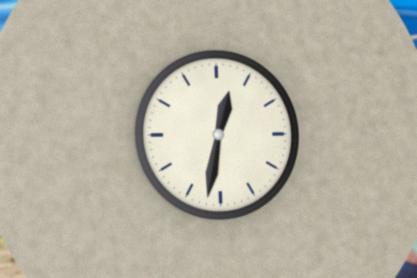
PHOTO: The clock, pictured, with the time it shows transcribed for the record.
12:32
